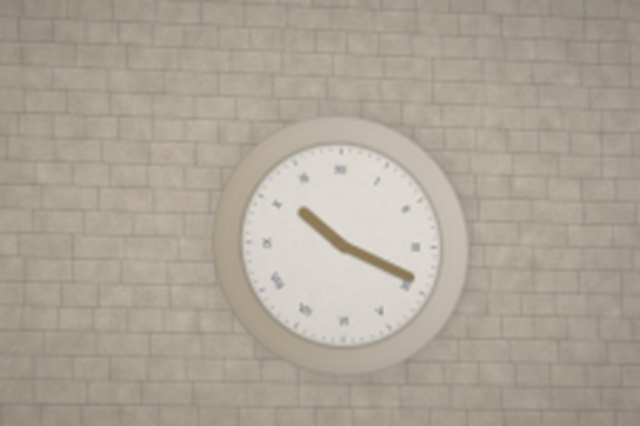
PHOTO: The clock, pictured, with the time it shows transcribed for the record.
10:19
